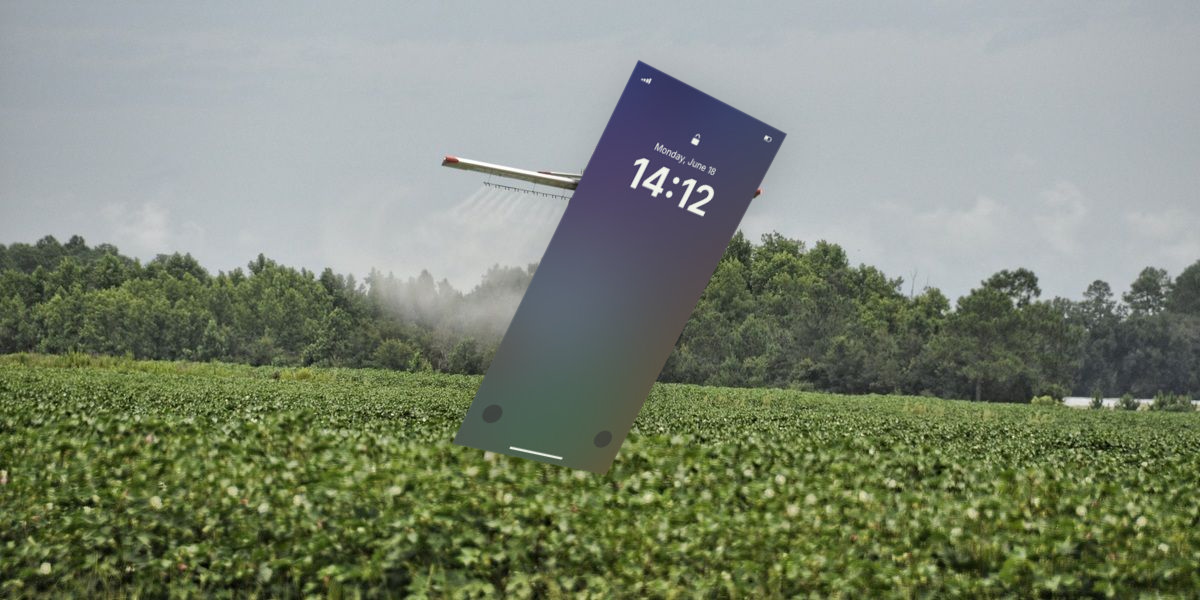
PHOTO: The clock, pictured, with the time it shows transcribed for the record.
14:12
